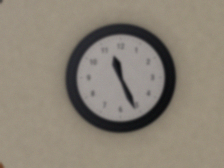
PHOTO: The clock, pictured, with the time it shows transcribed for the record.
11:26
